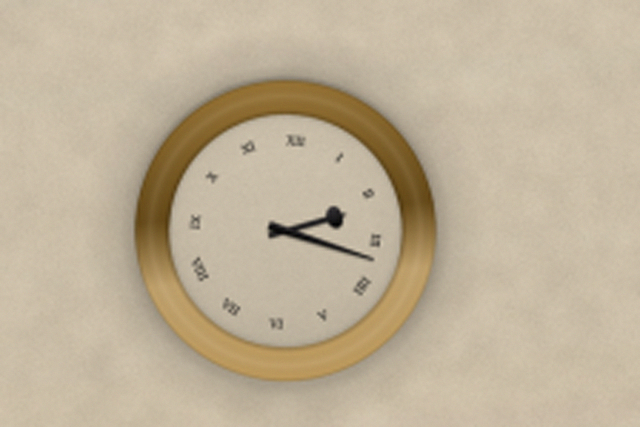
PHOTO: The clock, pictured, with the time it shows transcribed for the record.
2:17
